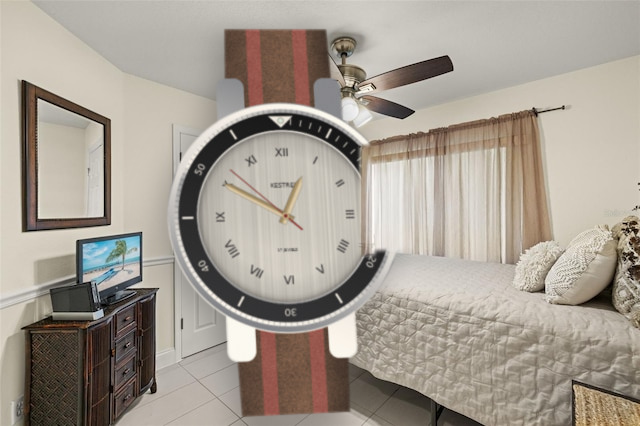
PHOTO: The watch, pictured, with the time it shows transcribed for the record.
12:49:52
